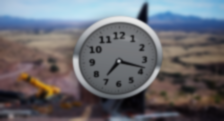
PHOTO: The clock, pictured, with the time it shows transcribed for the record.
7:18
